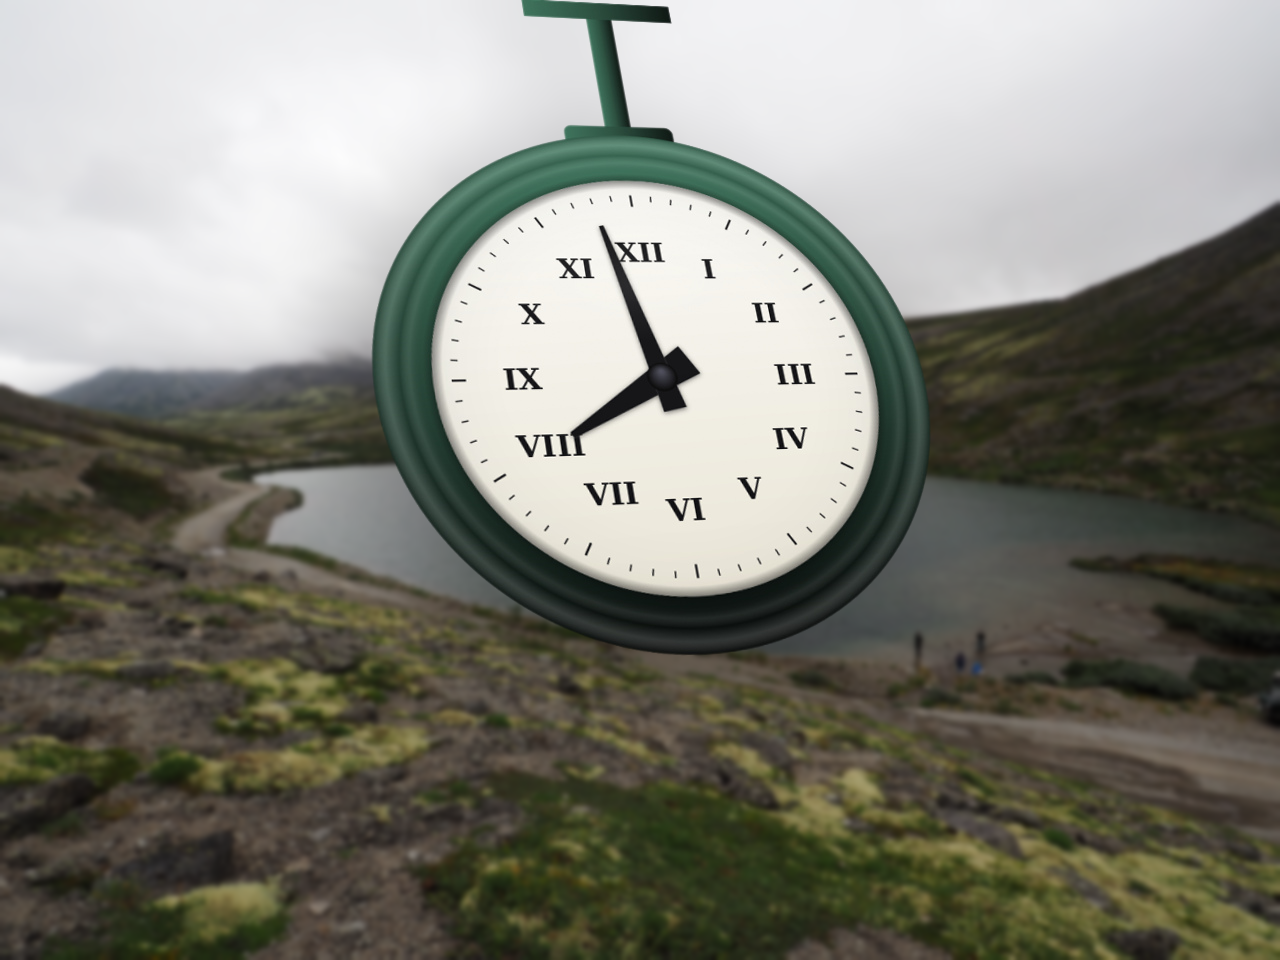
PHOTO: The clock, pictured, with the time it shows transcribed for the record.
7:58
